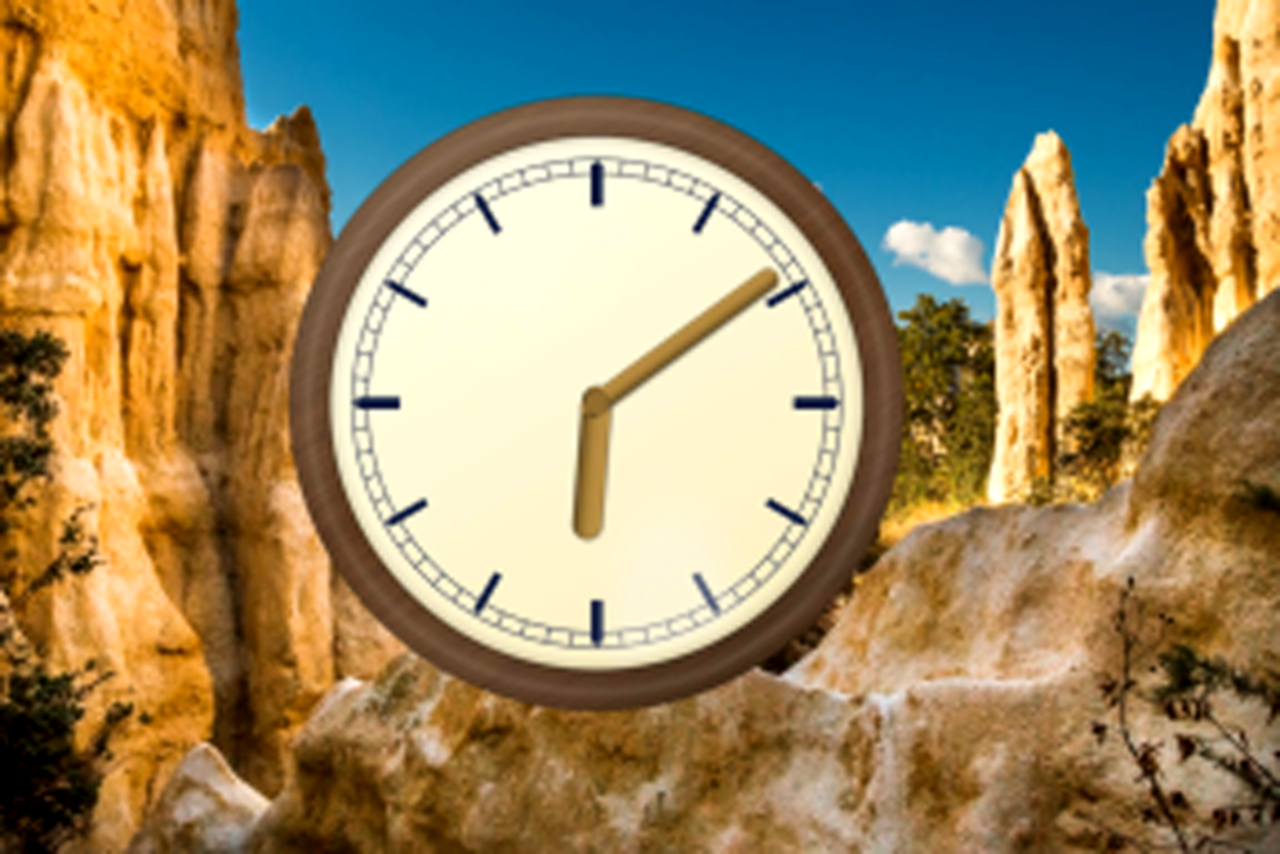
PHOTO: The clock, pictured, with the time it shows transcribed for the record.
6:09
